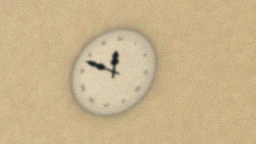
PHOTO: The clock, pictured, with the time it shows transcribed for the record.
11:48
